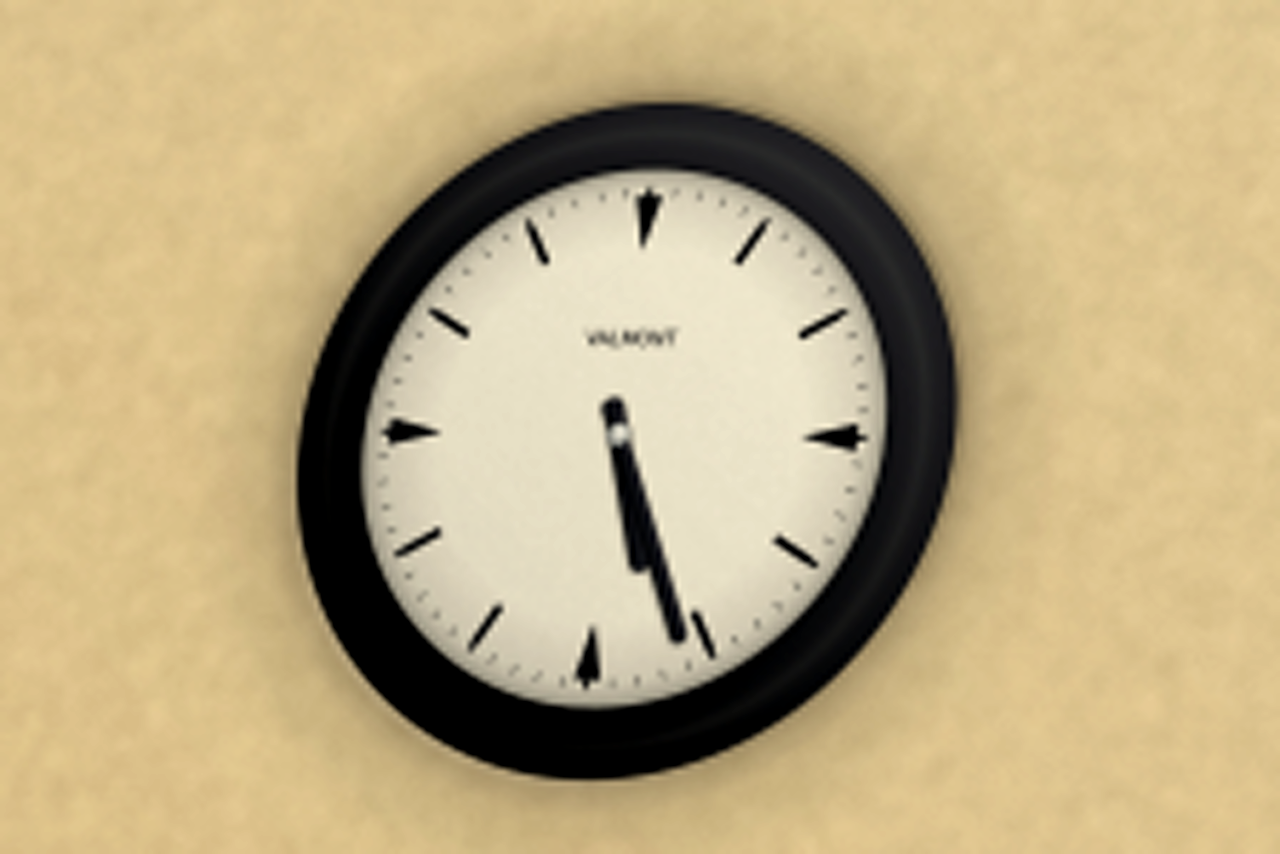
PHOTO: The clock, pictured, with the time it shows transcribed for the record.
5:26
